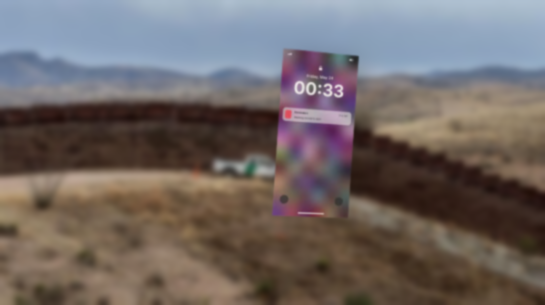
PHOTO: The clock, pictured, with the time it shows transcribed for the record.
0:33
